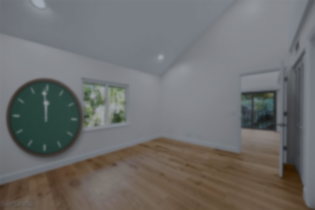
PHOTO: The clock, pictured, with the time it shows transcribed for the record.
11:59
